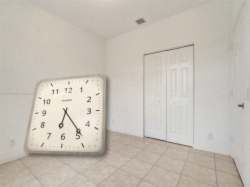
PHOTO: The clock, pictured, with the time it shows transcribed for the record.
6:24
